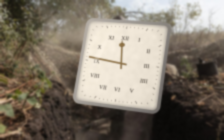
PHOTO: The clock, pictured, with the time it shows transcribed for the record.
11:46
